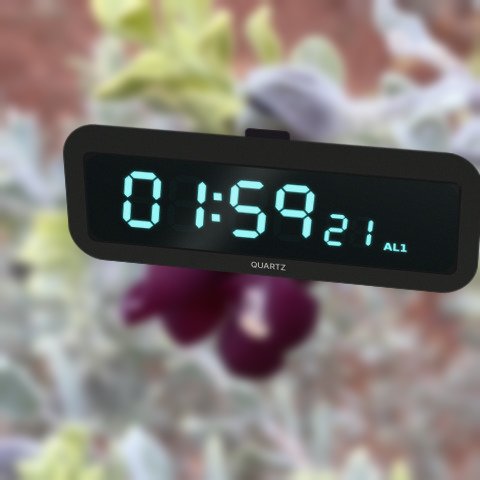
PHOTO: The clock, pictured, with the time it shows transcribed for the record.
1:59:21
